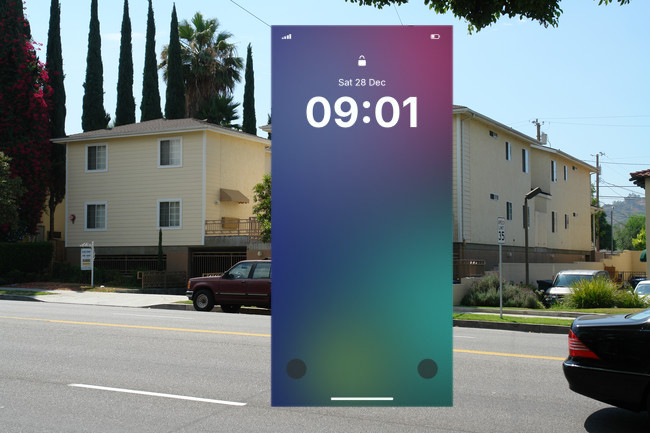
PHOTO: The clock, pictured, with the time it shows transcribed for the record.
9:01
